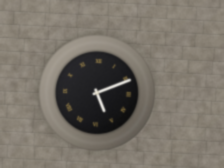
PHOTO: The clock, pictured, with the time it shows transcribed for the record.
5:11
